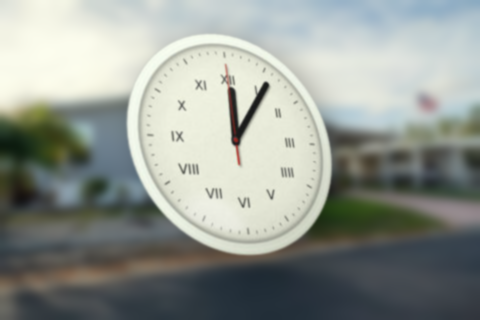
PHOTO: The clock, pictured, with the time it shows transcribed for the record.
12:06:00
